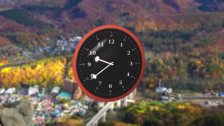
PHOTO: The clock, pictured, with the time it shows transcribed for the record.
9:39
